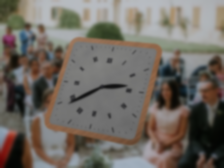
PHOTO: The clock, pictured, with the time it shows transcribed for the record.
2:39
